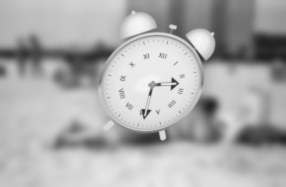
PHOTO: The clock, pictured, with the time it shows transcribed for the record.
2:29
